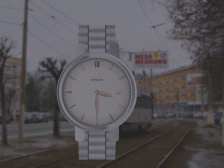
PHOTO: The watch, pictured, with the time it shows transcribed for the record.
3:30
